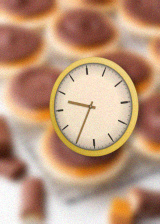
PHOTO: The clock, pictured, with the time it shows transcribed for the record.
9:35
